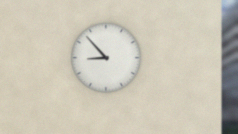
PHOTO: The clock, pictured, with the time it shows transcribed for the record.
8:53
